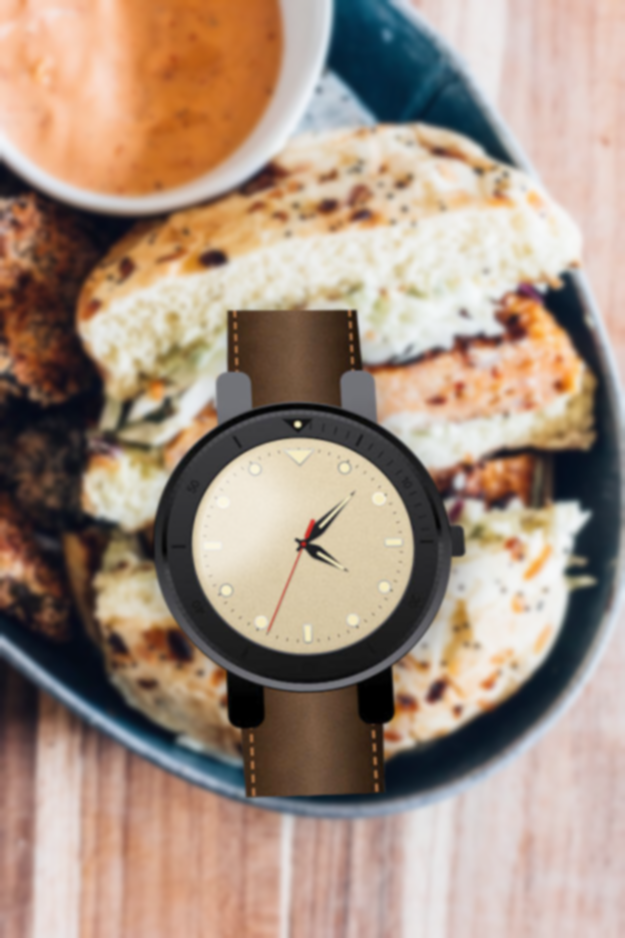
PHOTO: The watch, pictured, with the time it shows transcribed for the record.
4:07:34
